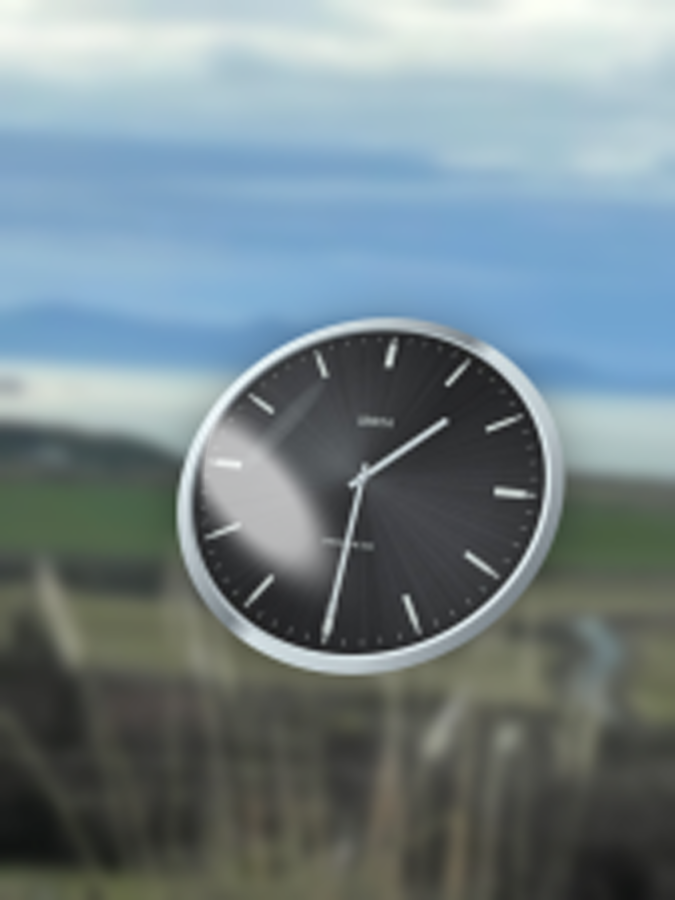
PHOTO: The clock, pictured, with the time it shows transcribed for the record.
1:30
